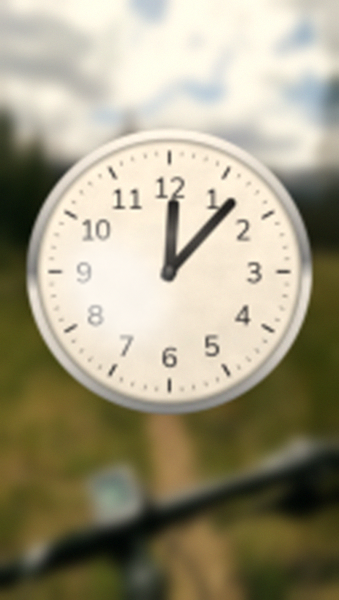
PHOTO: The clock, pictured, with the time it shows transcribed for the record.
12:07
